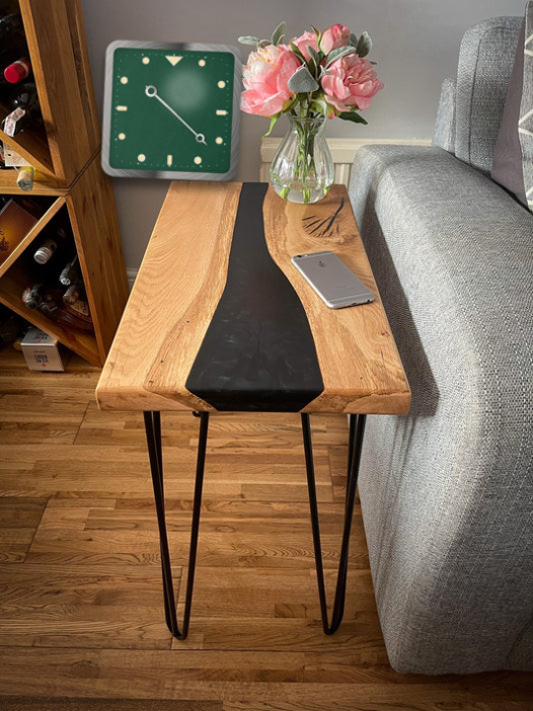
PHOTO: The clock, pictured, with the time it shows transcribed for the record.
10:22
